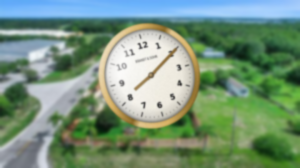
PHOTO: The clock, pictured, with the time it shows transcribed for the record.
8:10
